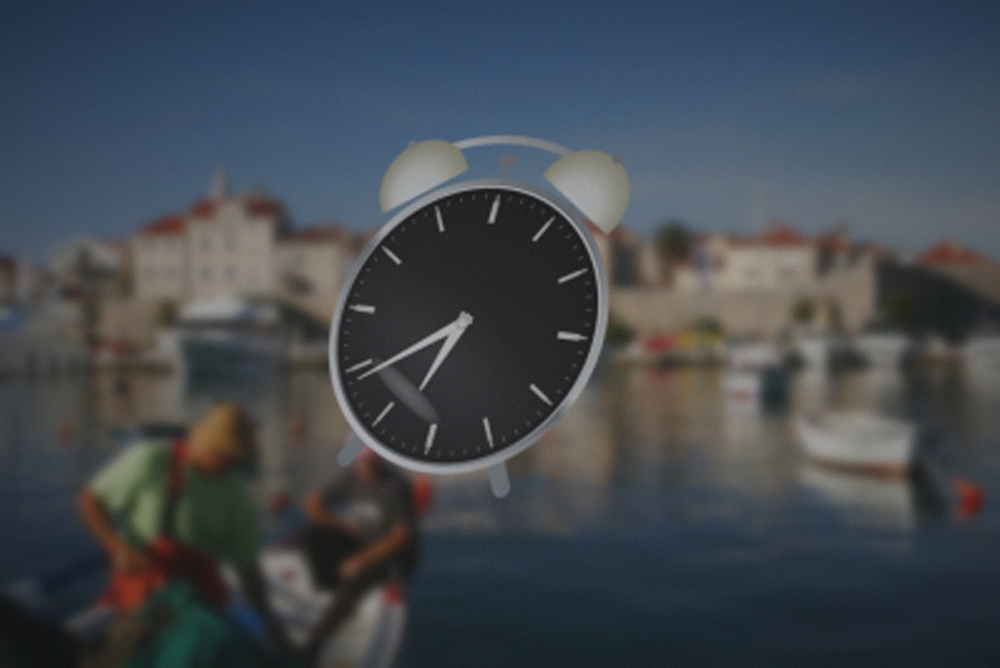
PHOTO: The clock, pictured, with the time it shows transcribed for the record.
6:39
